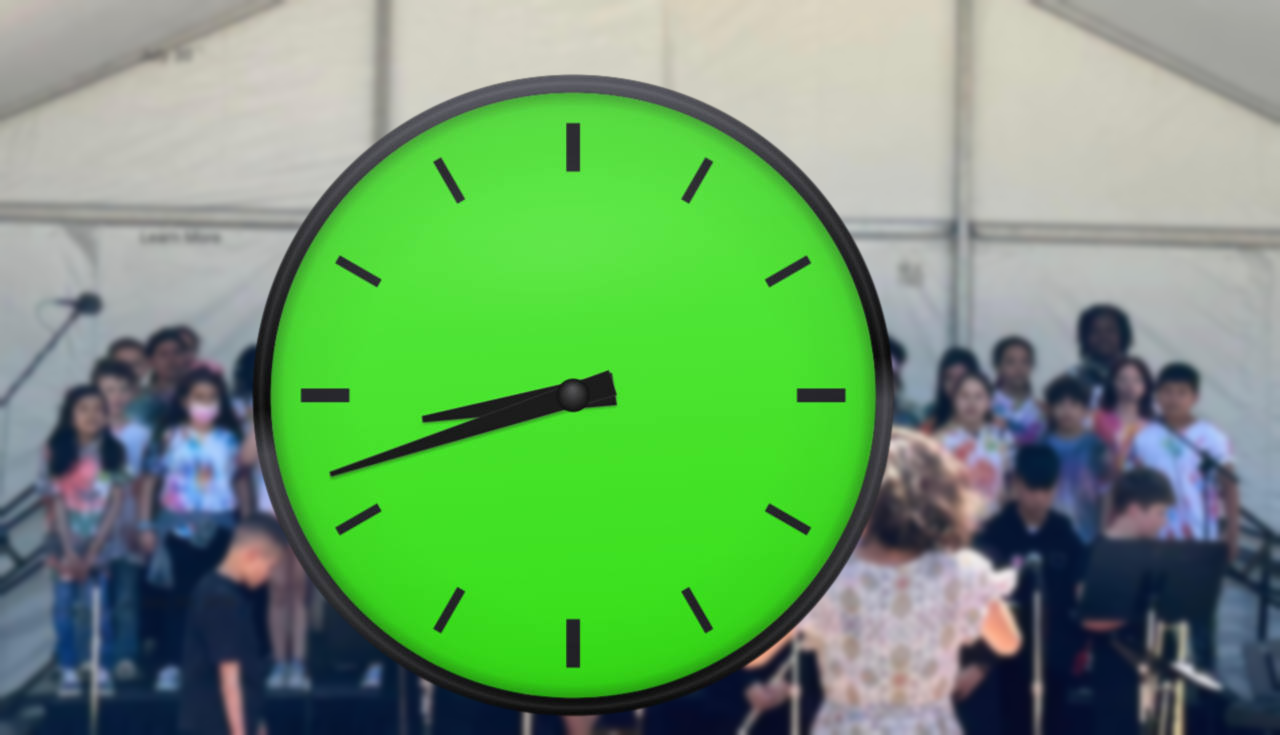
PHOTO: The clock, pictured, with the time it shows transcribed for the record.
8:42
